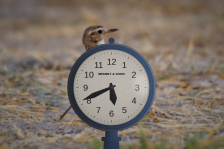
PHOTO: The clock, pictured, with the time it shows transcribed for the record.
5:41
